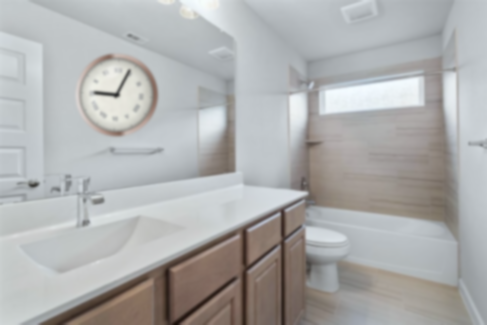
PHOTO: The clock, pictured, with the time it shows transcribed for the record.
9:04
